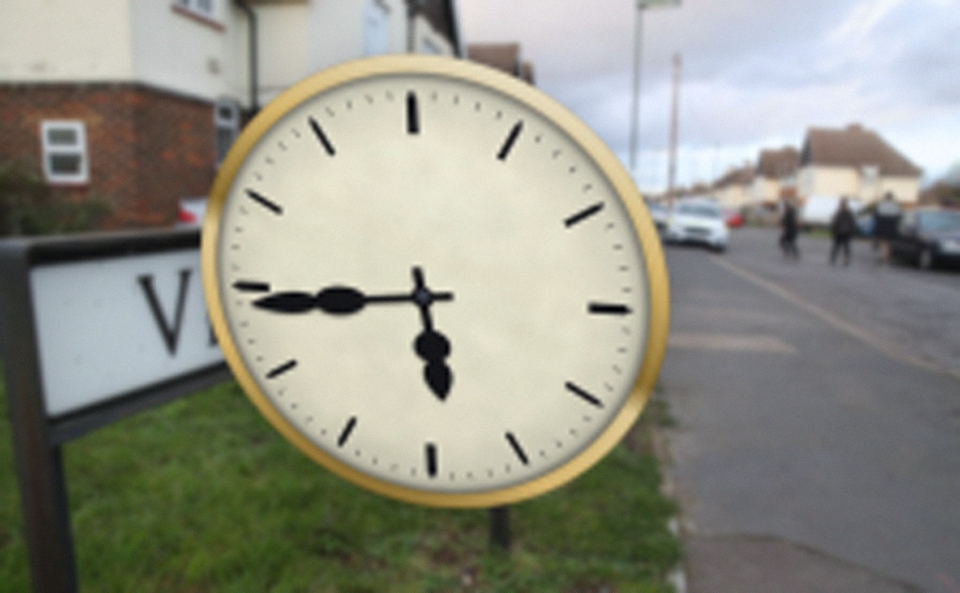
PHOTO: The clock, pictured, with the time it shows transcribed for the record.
5:44
